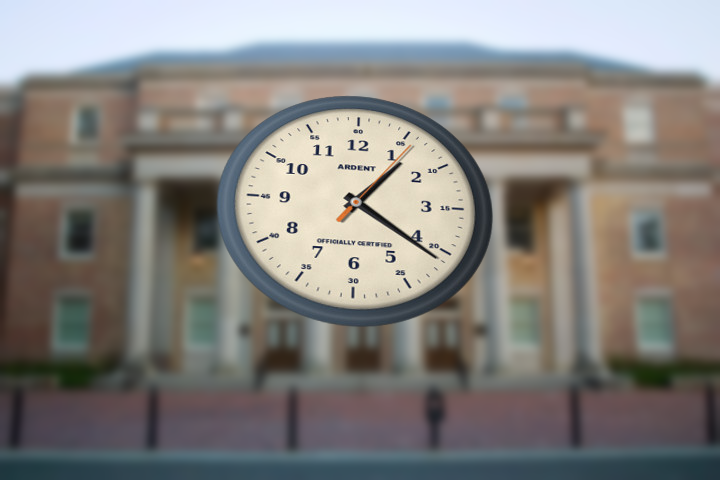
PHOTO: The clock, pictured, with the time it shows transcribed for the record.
1:21:06
